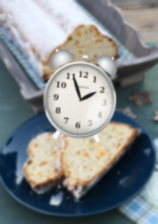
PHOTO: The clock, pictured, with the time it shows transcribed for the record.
1:56
